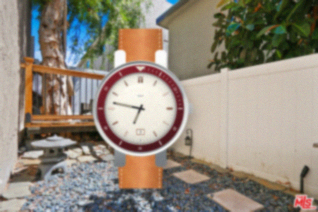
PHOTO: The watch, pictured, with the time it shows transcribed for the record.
6:47
